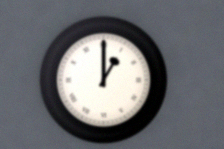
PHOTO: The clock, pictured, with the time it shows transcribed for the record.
1:00
